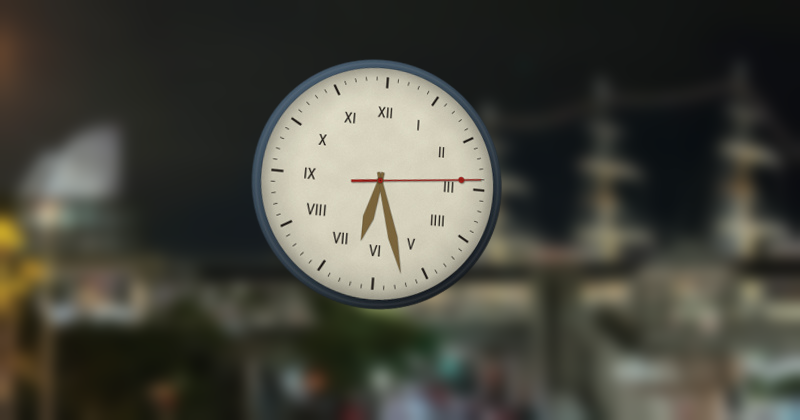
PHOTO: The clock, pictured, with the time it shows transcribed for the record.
6:27:14
